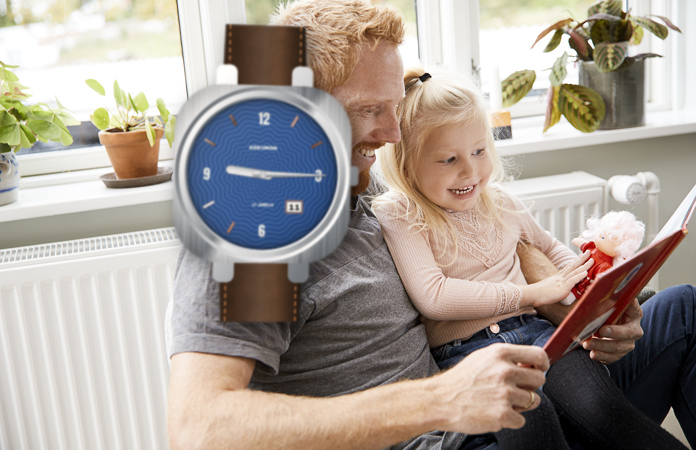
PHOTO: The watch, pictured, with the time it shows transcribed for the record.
9:15
